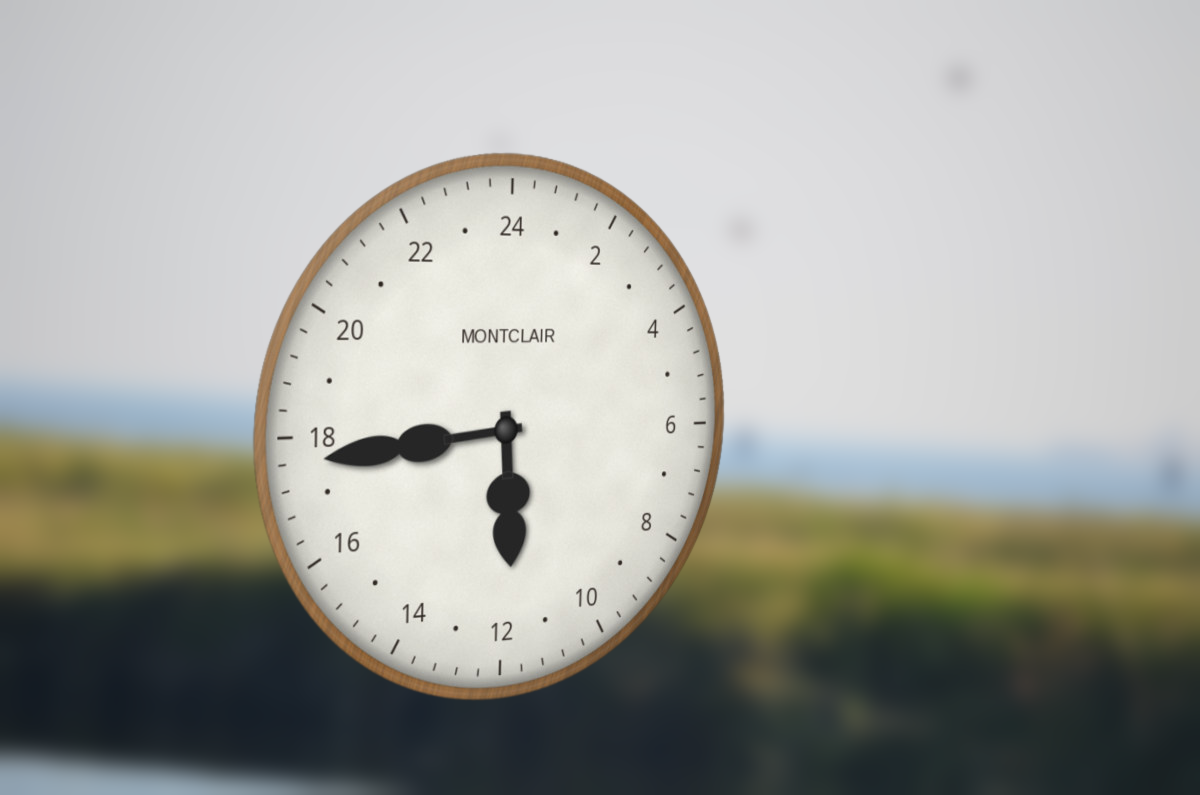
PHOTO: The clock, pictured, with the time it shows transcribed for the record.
11:44
